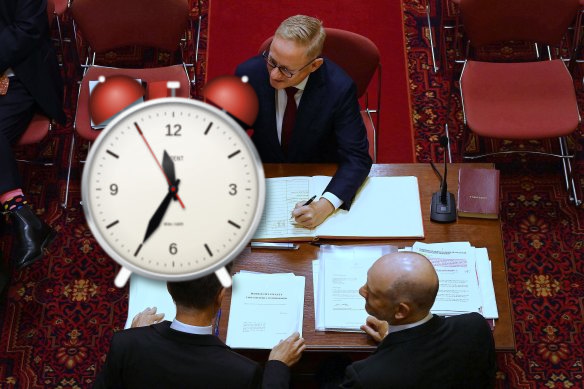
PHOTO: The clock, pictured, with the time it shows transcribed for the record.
11:34:55
